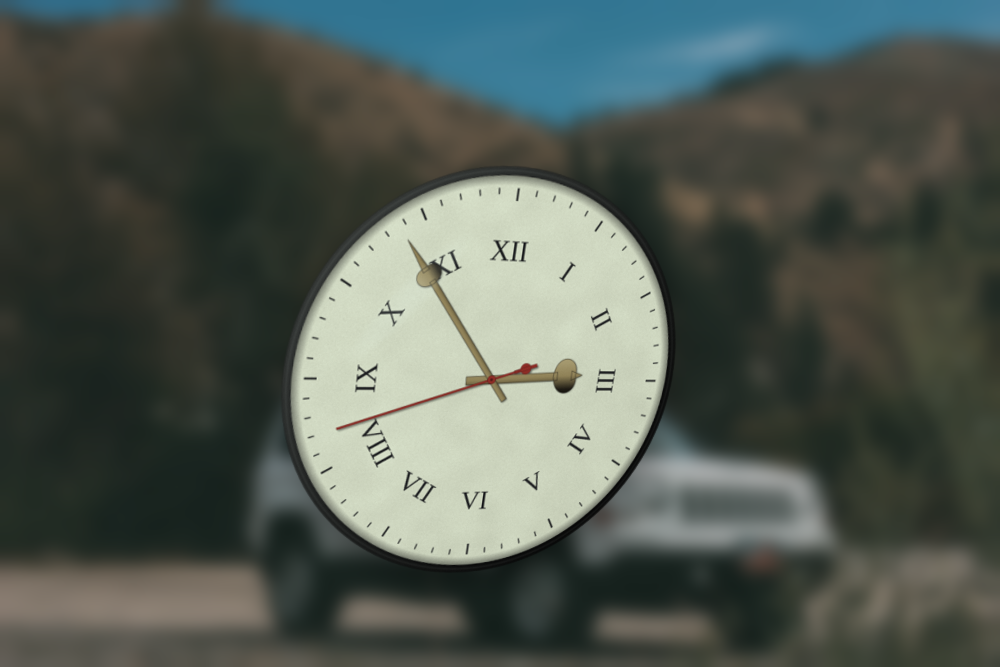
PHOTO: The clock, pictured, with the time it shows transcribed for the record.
2:53:42
